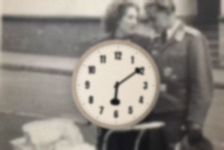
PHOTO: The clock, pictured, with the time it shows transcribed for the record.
6:09
